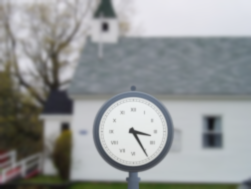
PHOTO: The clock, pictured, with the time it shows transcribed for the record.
3:25
